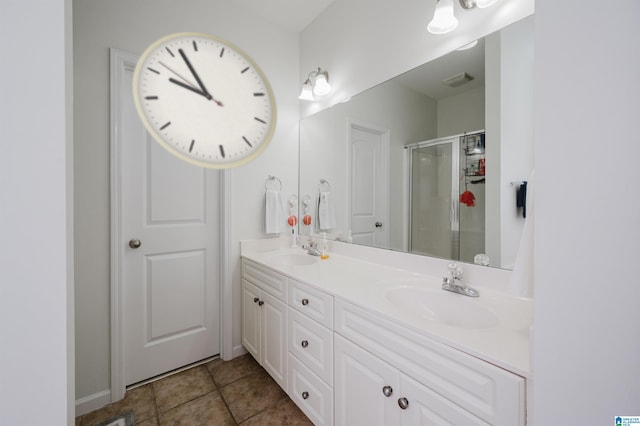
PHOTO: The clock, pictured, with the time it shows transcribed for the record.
9:56:52
